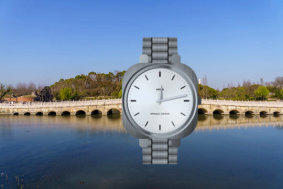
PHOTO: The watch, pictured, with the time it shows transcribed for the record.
12:13
